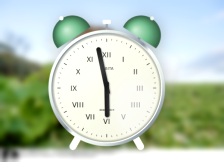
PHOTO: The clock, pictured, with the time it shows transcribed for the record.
5:58
